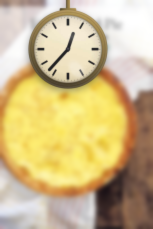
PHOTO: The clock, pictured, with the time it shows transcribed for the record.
12:37
